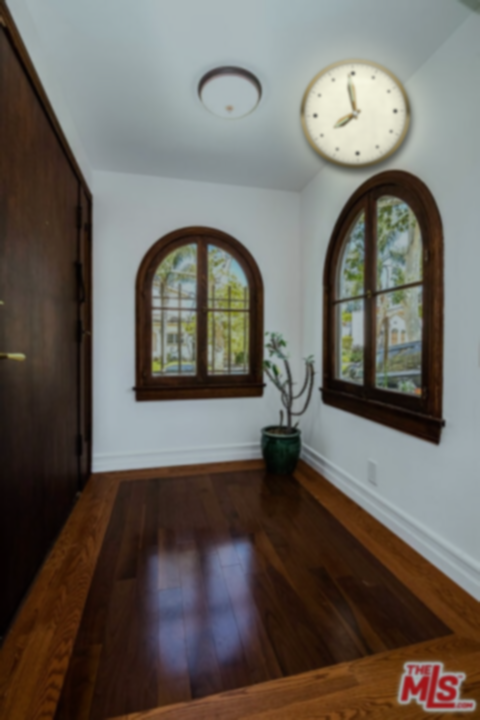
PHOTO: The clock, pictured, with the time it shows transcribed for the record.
7:59
